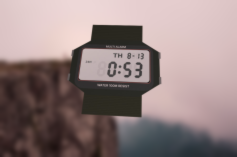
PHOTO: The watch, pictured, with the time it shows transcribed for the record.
0:53
